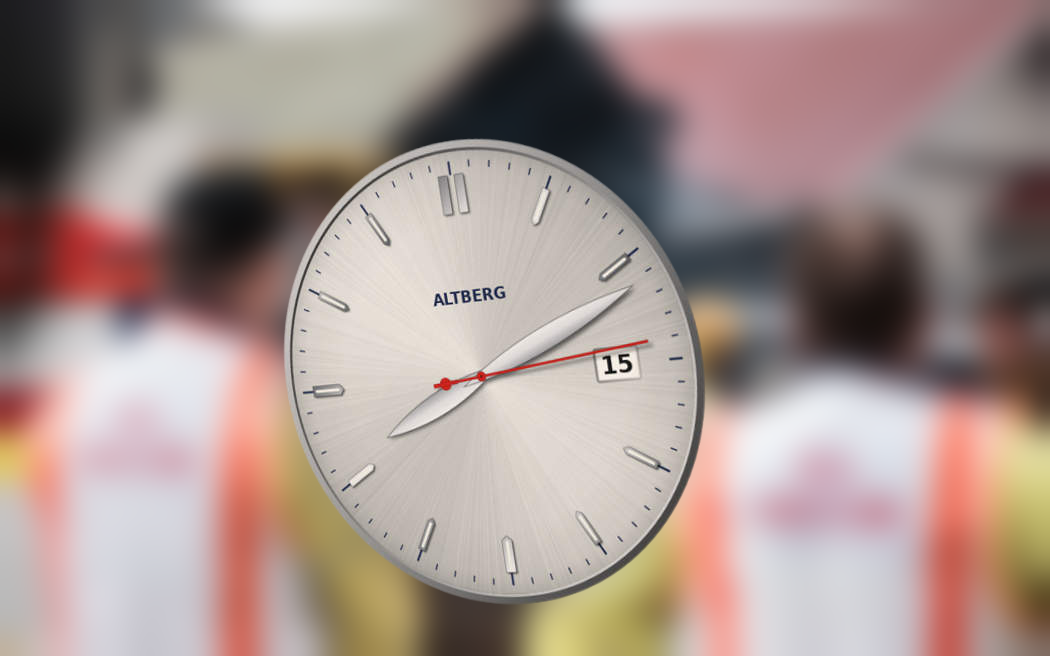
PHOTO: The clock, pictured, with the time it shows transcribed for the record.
8:11:14
